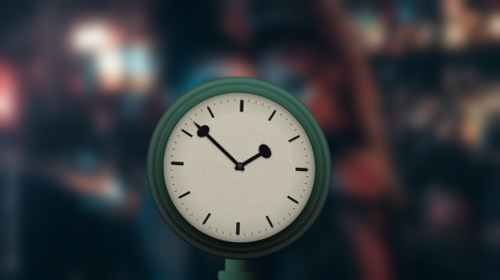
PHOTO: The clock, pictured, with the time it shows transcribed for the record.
1:52
